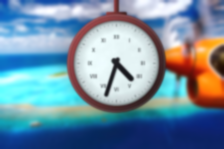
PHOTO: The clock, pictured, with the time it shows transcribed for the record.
4:33
